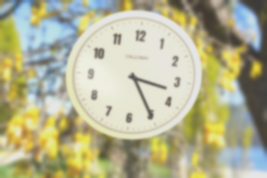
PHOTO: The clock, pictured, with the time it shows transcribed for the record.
3:25
